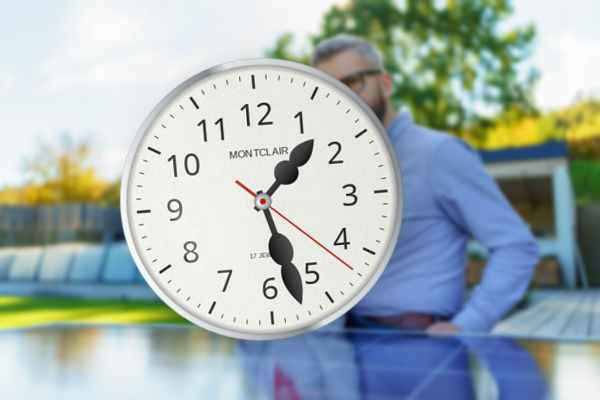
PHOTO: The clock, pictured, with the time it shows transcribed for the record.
1:27:22
